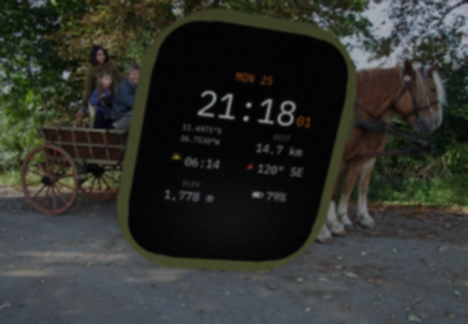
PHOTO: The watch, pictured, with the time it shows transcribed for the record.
21:18
